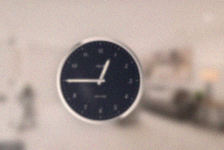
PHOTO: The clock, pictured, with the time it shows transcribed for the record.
12:45
